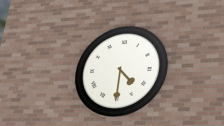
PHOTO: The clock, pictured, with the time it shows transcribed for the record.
4:30
